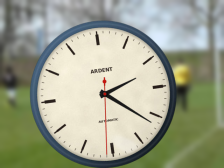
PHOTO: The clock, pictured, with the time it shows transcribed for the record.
2:21:31
